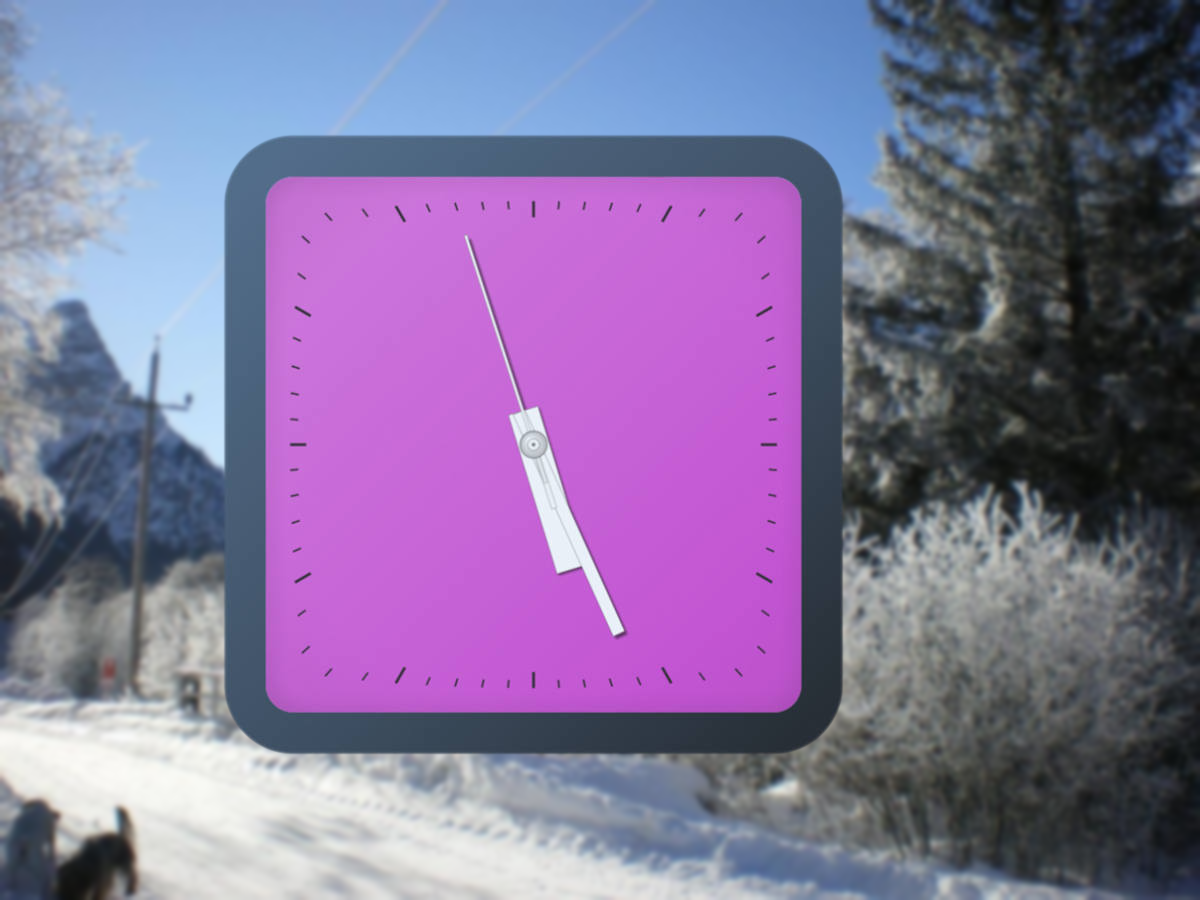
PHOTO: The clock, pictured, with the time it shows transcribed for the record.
5:25:57
